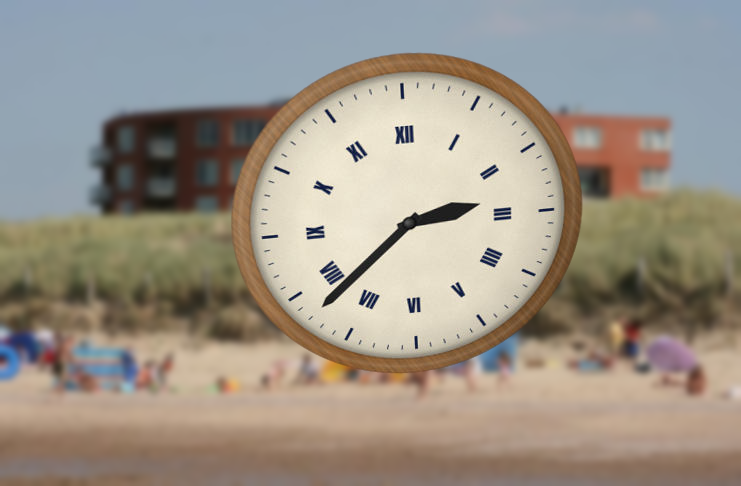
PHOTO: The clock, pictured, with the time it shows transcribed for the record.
2:38
